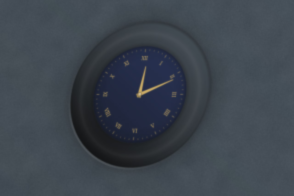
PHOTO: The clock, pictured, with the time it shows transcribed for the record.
12:11
